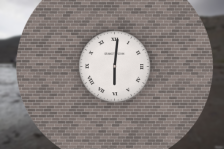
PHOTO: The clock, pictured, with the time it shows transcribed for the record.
6:01
